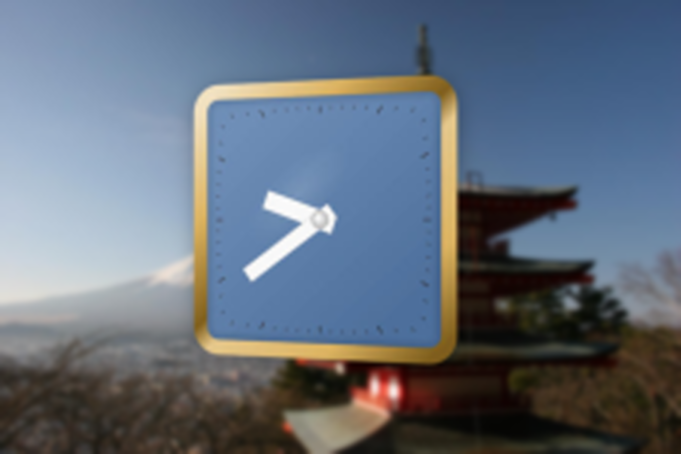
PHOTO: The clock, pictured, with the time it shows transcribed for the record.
9:39
